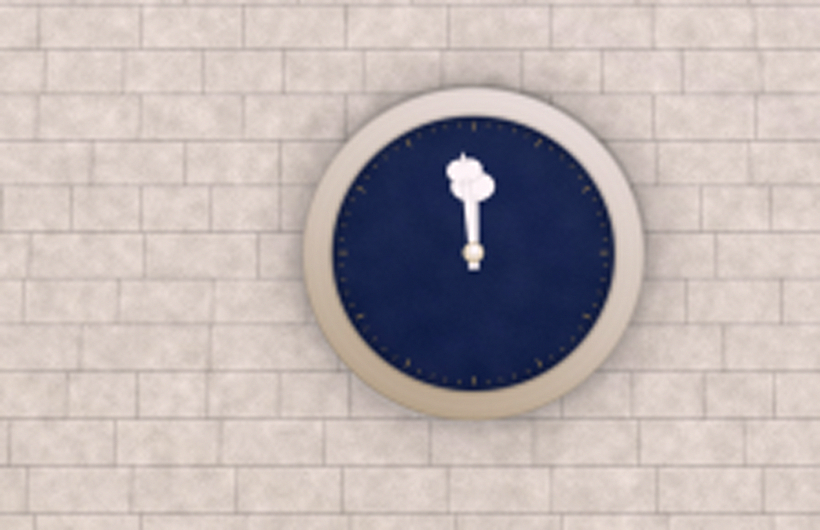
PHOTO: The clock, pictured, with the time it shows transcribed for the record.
11:59
